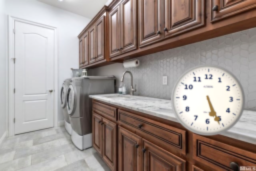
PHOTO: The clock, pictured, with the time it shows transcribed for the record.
5:26
